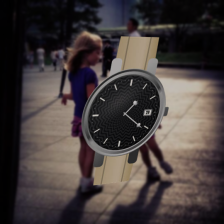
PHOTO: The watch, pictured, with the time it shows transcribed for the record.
1:21
